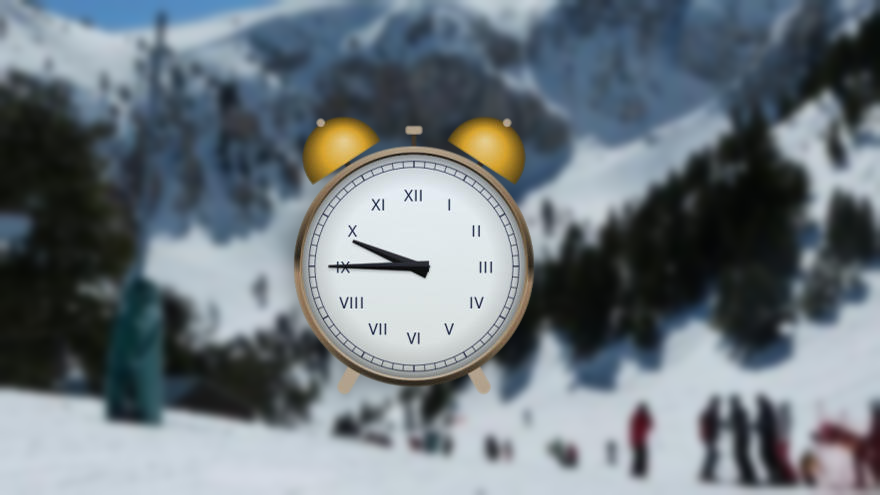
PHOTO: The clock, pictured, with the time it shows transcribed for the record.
9:45
